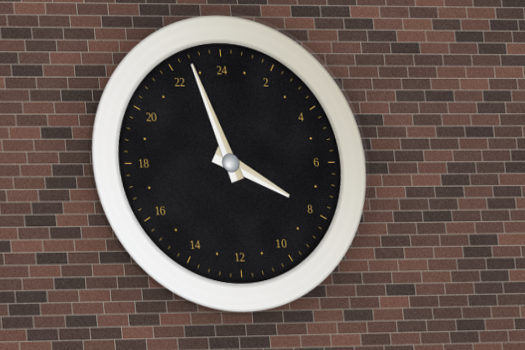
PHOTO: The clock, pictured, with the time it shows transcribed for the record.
7:57
